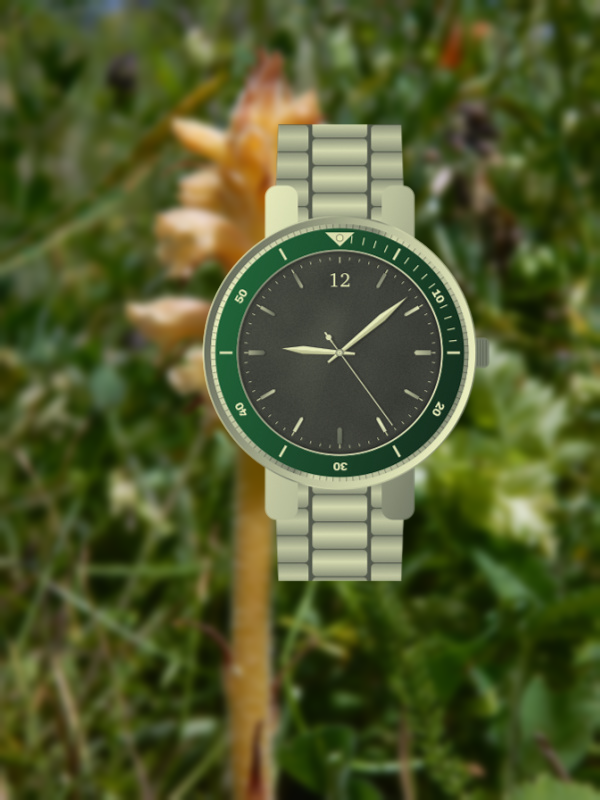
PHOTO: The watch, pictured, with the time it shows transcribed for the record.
9:08:24
